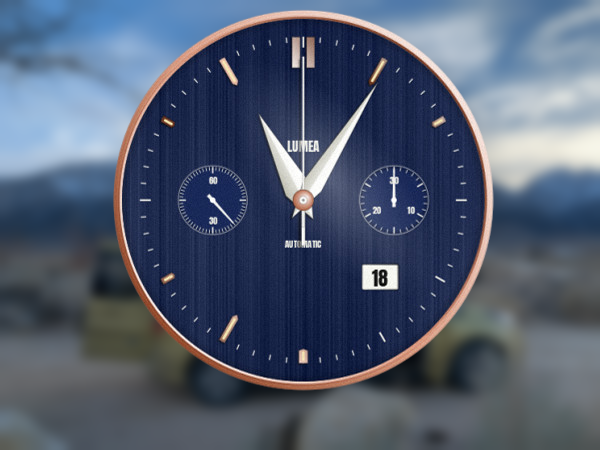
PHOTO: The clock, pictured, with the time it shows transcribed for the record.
11:05:23
